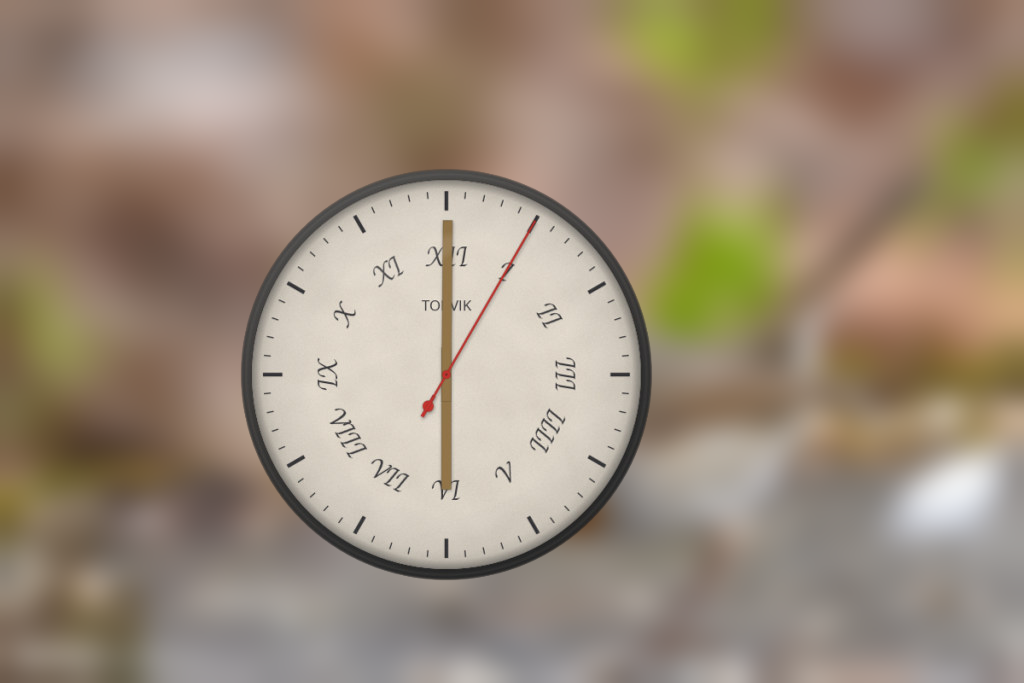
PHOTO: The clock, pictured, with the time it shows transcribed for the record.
6:00:05
